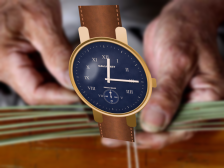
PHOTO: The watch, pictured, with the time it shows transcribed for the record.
12:15
